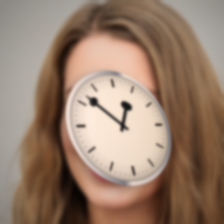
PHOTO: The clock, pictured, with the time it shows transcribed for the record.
12:52
